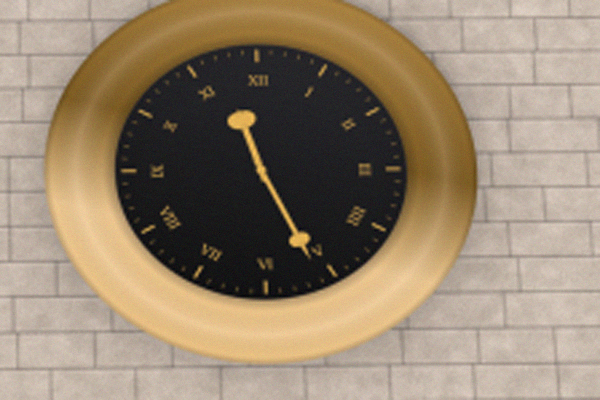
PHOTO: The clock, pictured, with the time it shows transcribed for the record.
11:26
